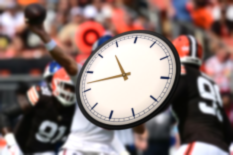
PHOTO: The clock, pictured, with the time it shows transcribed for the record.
10:42
